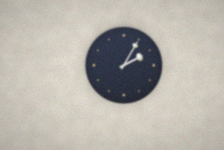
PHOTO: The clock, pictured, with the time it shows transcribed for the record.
2:05
